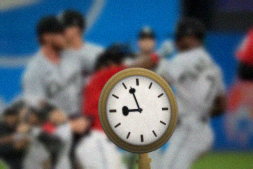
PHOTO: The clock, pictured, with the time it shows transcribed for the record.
8:57
